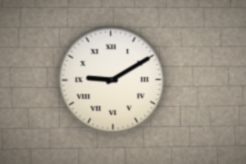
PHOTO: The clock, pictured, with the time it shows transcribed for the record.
9:10
